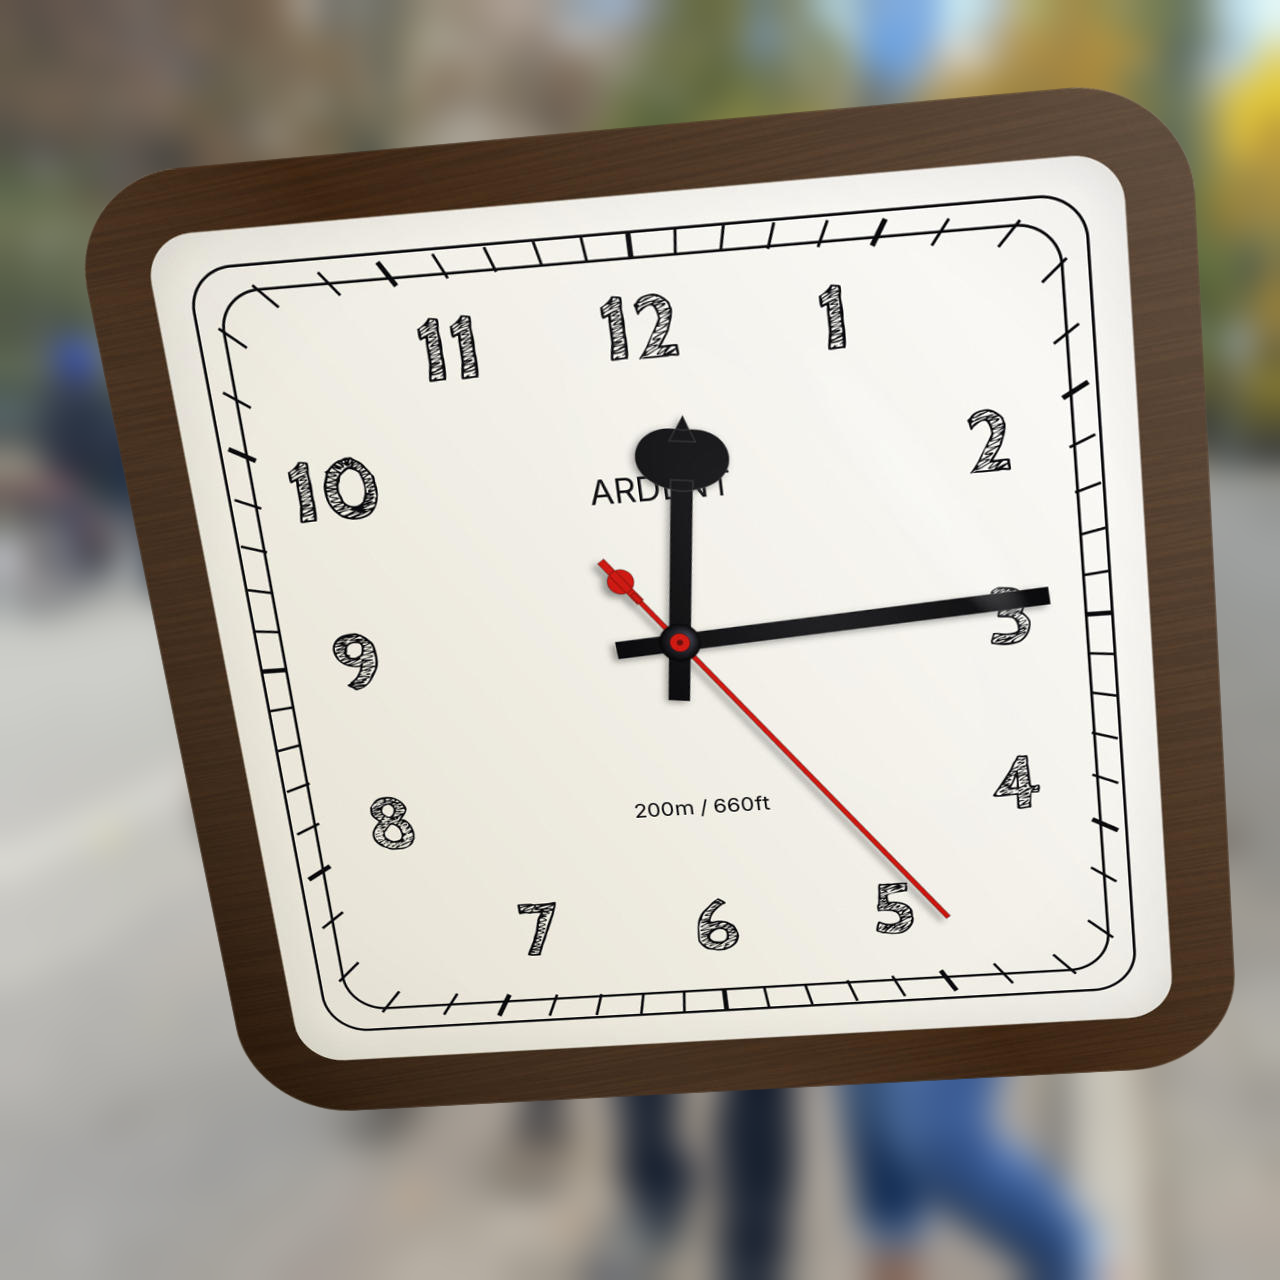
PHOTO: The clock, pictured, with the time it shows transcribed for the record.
12:14:24
